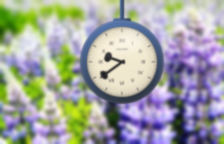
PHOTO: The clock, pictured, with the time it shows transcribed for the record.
9:39
